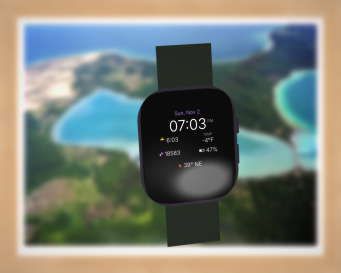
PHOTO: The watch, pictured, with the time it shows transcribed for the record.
7:03
